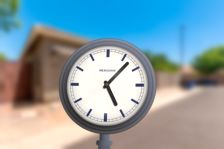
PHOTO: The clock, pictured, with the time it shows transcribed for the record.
5:07
